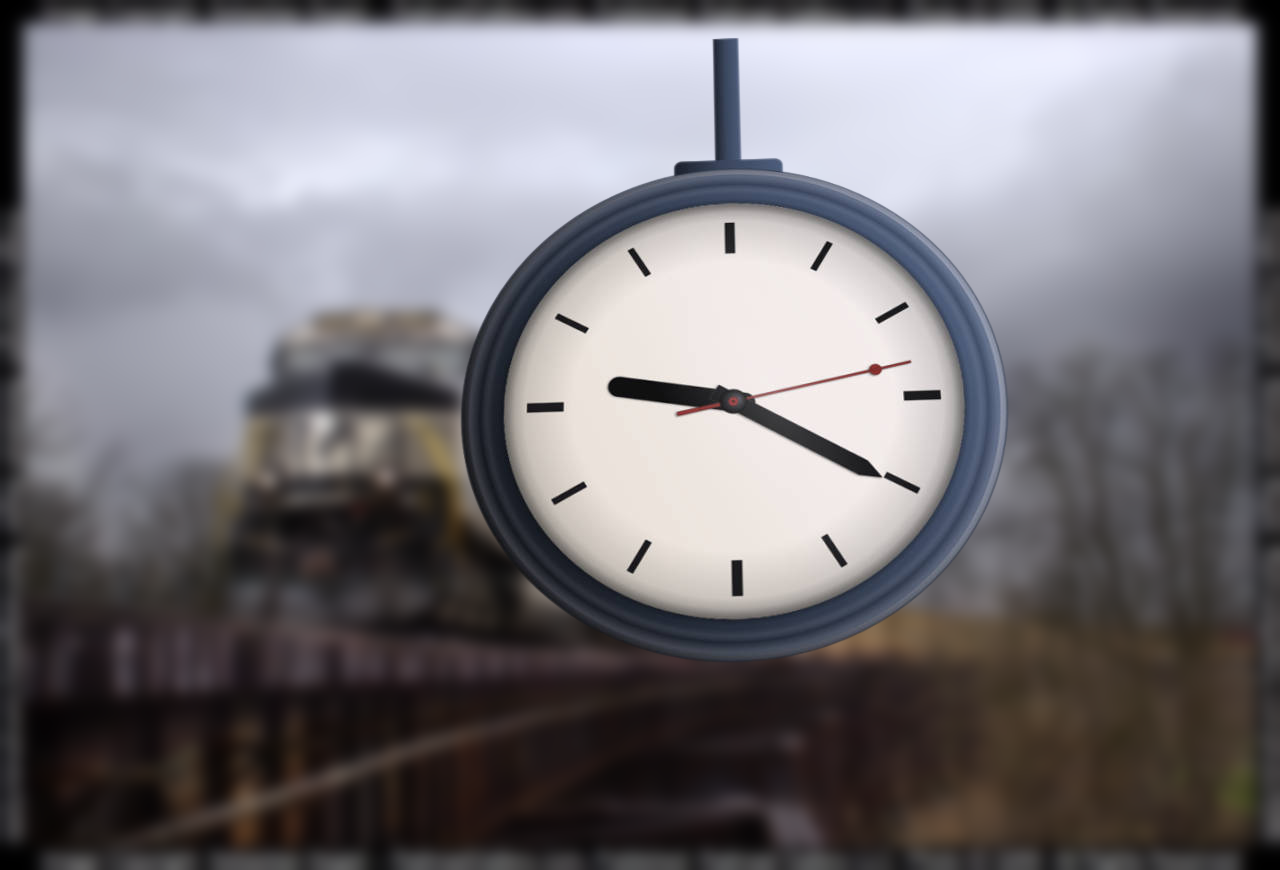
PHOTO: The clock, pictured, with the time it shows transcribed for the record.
9:20:13
